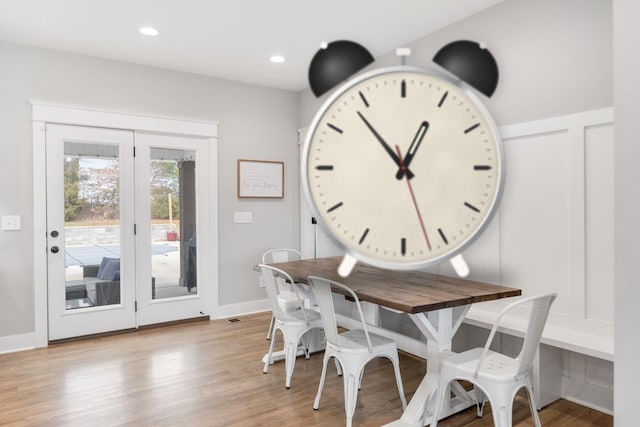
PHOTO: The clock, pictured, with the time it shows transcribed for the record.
12:53:27
